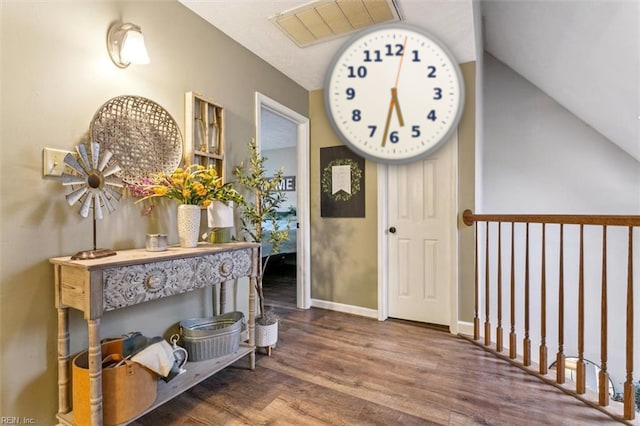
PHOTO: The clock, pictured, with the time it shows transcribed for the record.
5:32:02
